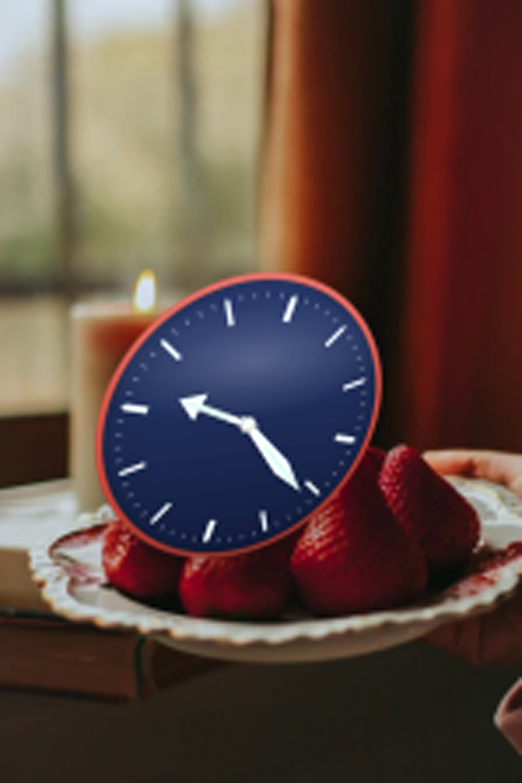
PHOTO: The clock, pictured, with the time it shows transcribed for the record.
9:21
